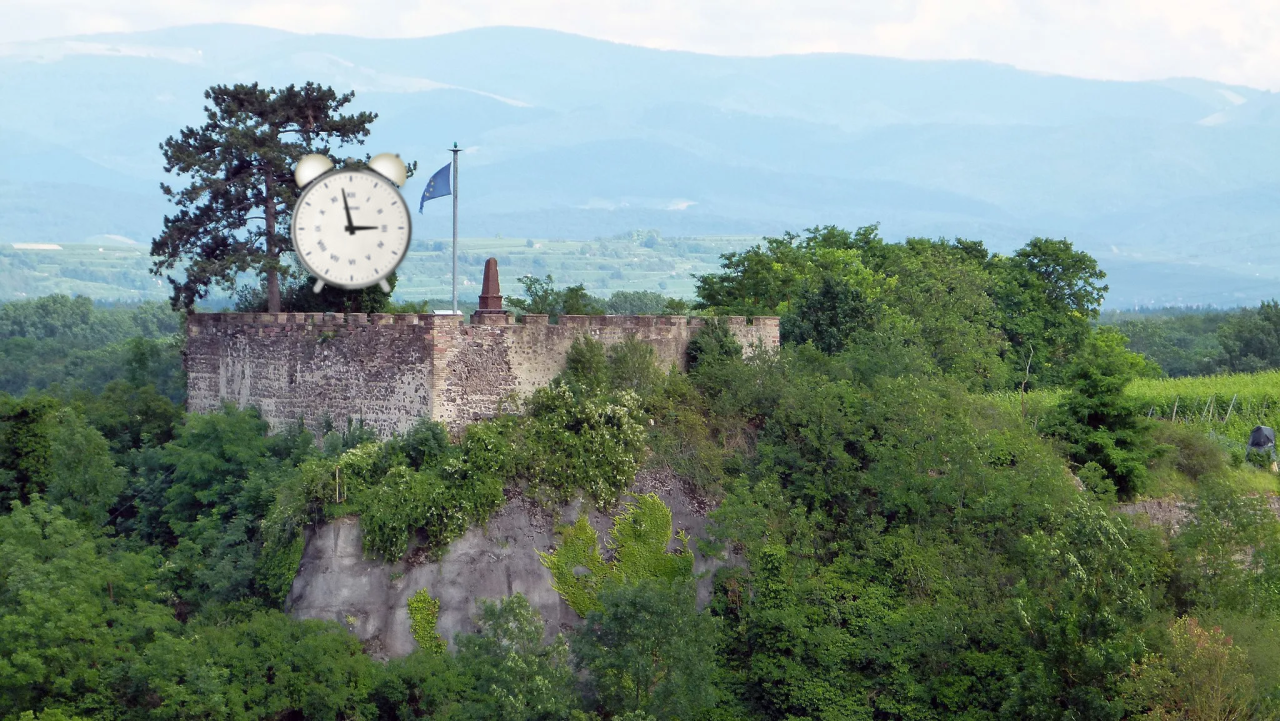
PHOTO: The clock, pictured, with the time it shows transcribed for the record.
2:58
